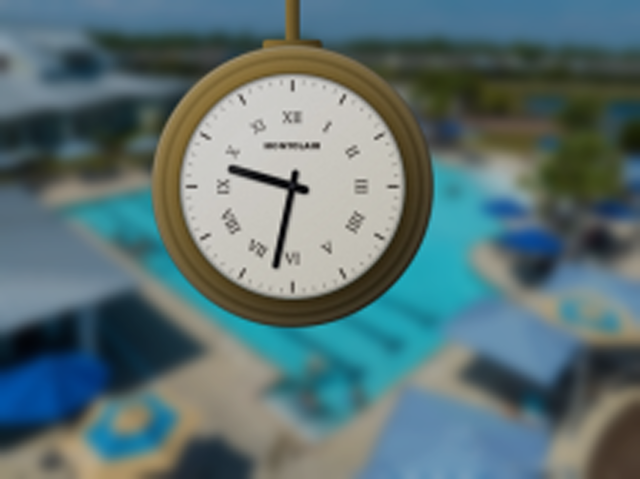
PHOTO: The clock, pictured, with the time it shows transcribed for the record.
9:32
